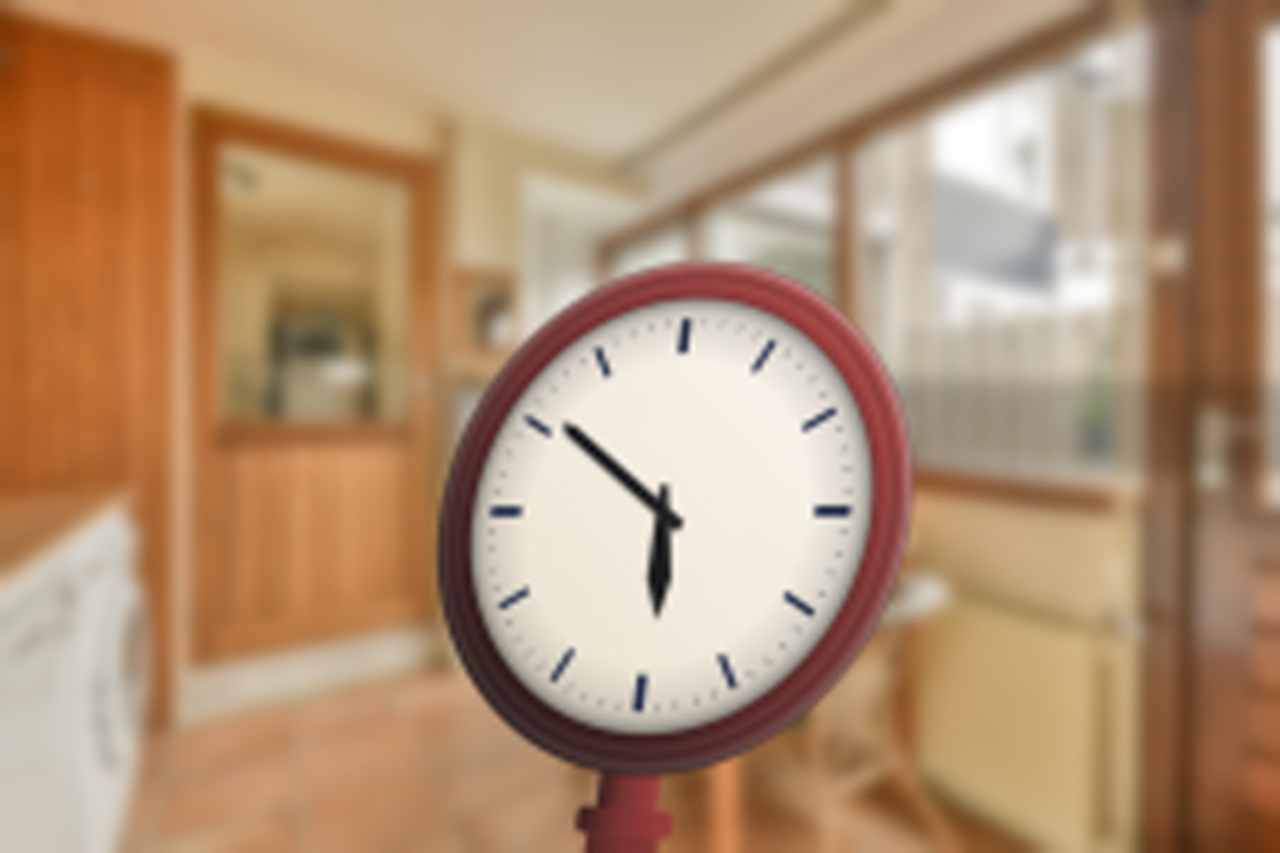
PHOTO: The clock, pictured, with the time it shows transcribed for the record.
5:51
